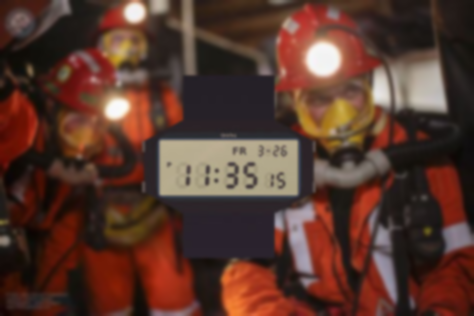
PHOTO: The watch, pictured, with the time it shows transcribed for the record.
11:35:15
